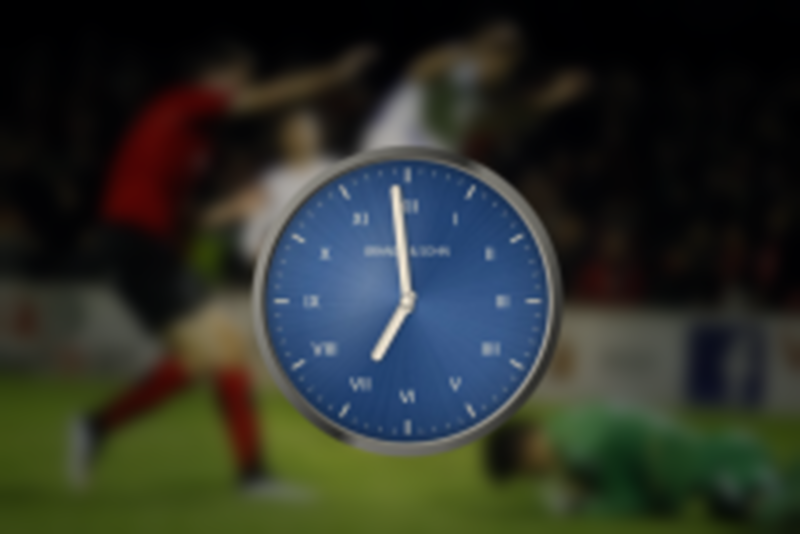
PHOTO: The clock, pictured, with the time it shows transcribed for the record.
6:59
